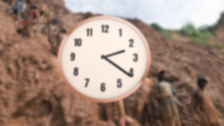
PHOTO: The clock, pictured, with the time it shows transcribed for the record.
2:21
